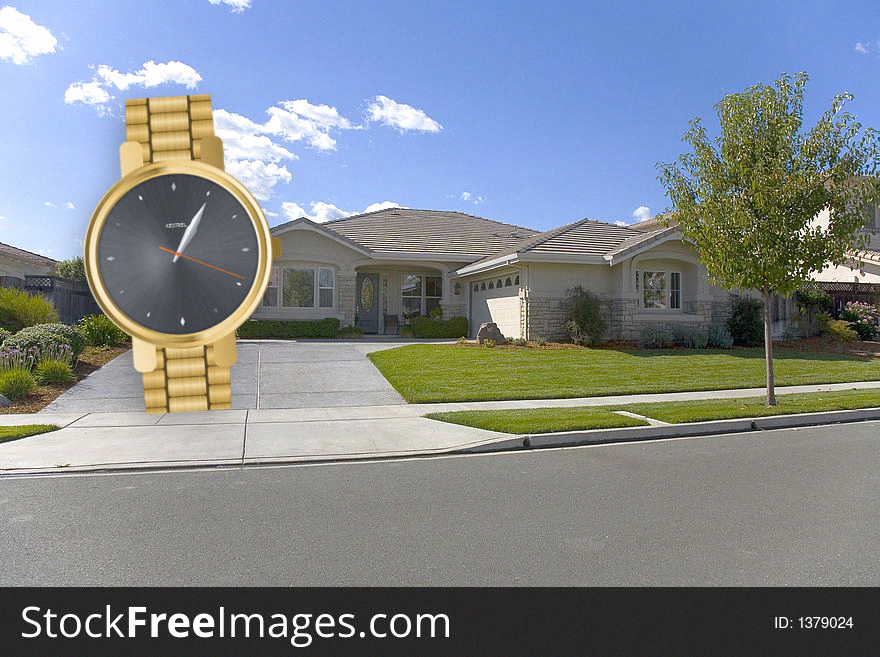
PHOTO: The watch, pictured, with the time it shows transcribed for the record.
1:05:19
